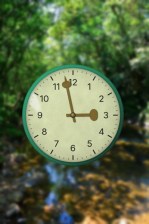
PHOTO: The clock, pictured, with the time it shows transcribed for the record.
2:58
